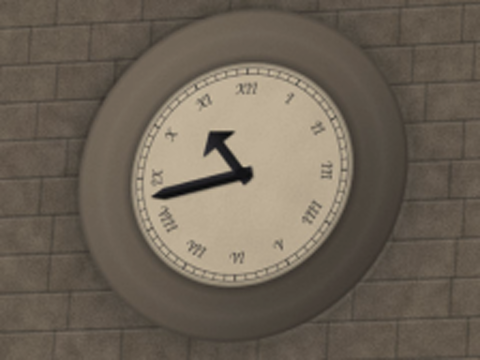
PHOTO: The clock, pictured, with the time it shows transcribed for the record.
10:43
